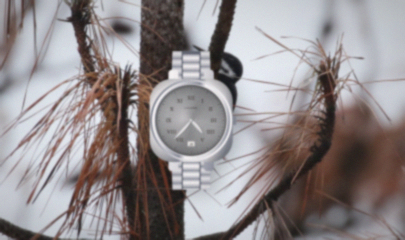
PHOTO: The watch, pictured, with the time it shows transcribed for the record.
4:37
